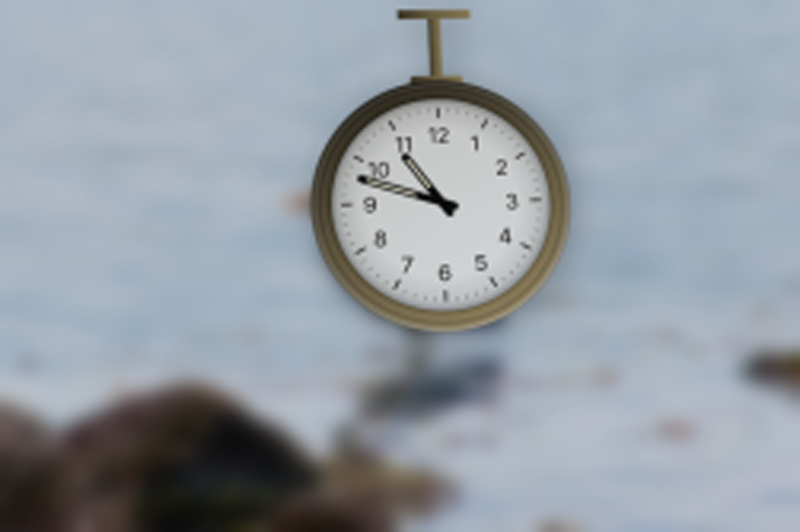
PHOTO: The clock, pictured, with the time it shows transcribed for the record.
10:48
